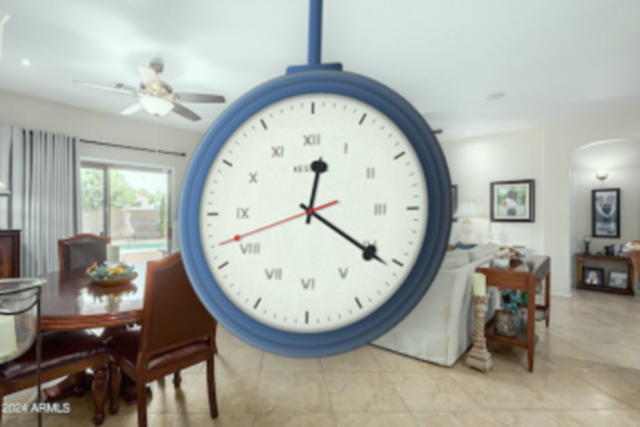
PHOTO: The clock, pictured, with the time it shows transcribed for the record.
12:20:42
